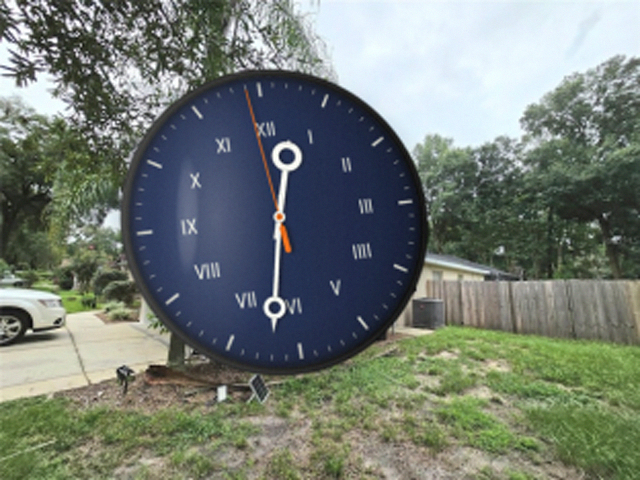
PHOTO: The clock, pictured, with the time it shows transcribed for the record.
12:31:59
